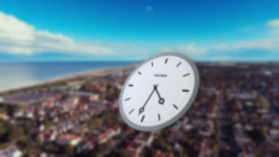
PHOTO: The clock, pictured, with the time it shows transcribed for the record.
4:32
